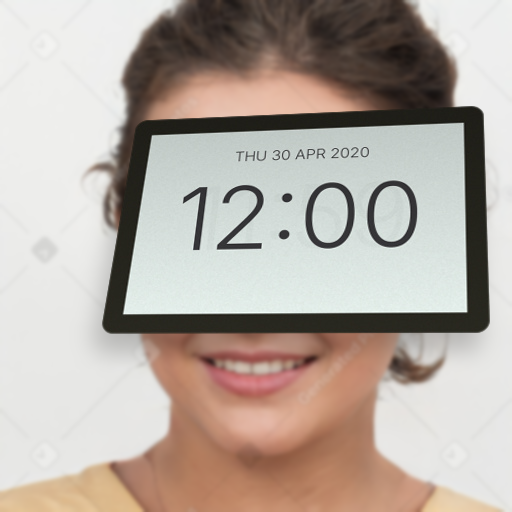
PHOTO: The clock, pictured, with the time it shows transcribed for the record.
12:00
